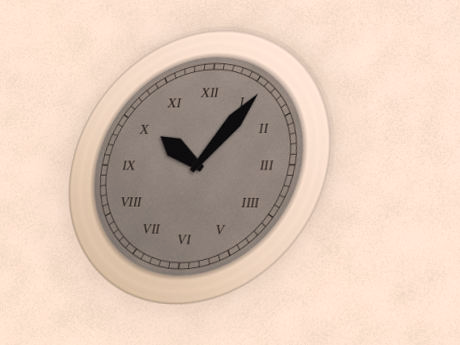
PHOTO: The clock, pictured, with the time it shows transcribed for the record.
10:06
